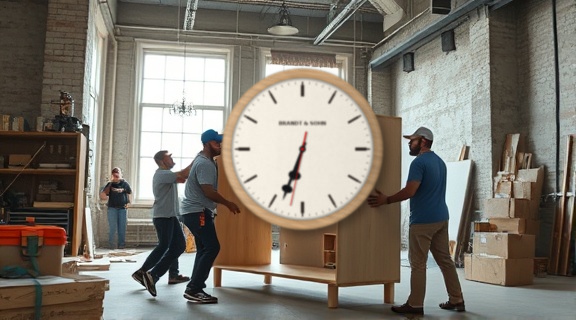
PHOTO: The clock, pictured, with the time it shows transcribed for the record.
6:33:32
